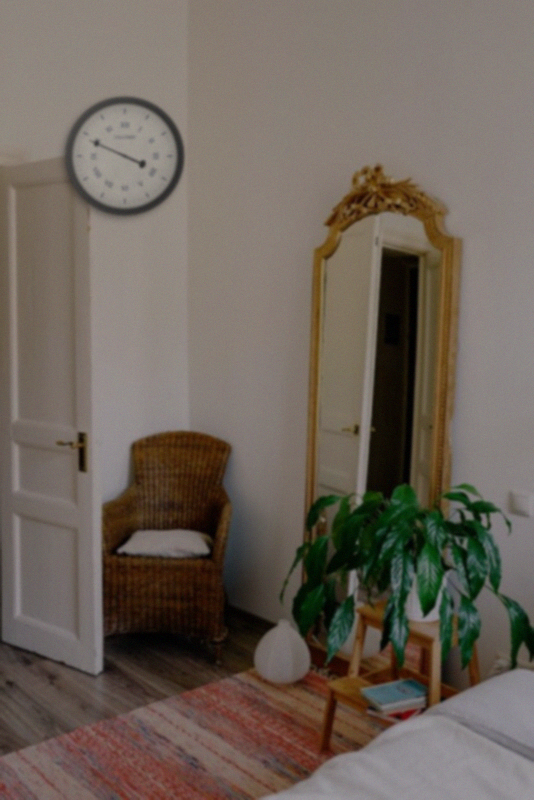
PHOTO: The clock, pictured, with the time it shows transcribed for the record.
3:49
